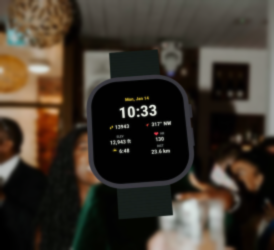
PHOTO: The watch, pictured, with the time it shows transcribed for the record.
10:33
